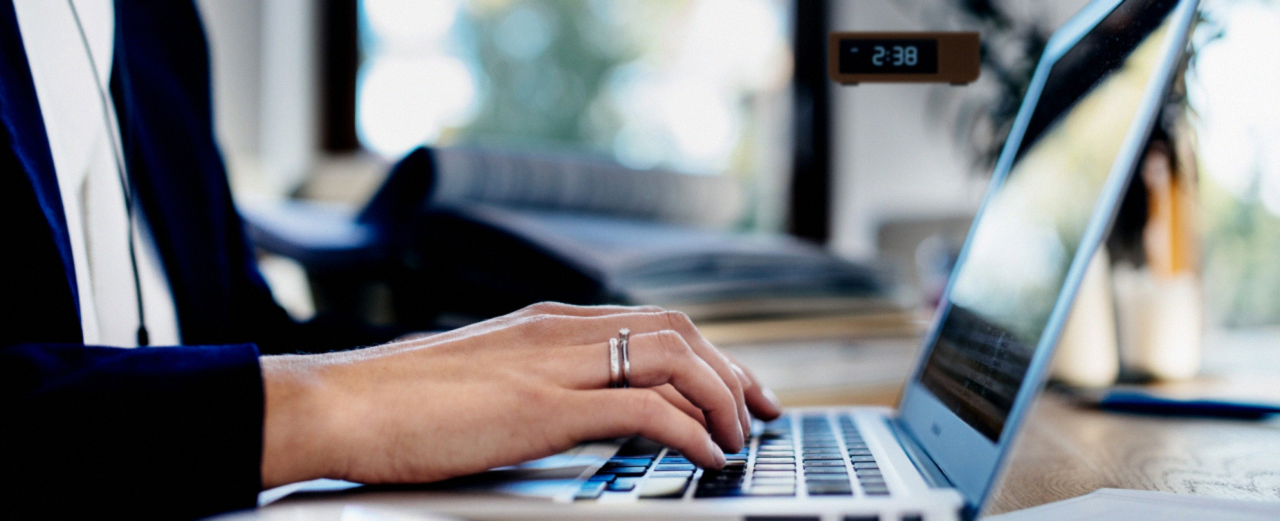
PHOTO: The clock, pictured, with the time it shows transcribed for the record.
2:38
